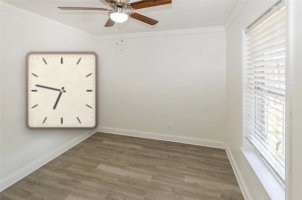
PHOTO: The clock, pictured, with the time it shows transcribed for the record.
6:47
